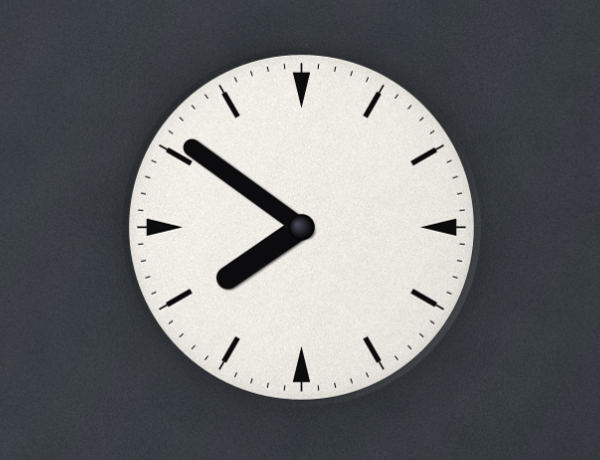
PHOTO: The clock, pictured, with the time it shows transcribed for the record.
7:51
